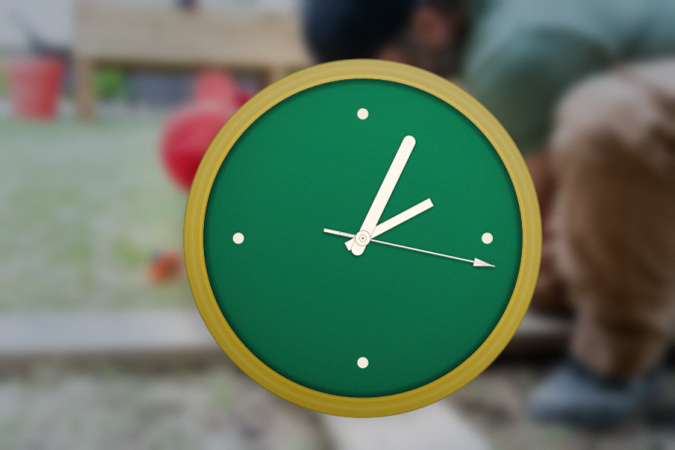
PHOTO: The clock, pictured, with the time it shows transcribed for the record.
2:04:17
